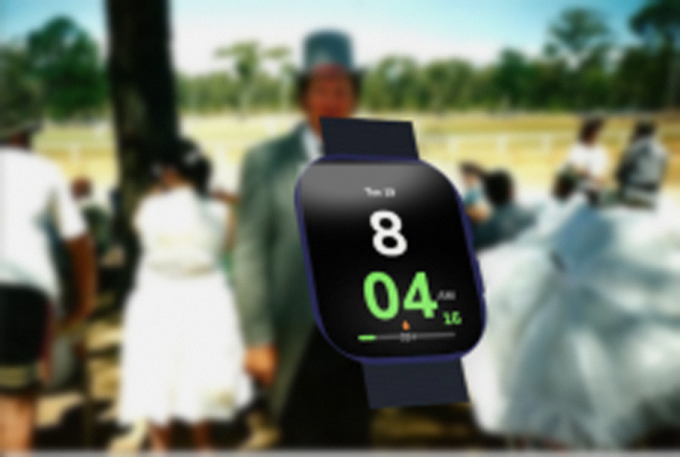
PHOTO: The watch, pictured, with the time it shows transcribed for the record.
8:04
